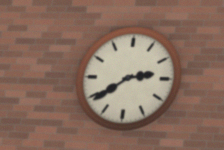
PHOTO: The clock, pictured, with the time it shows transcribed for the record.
2:39
